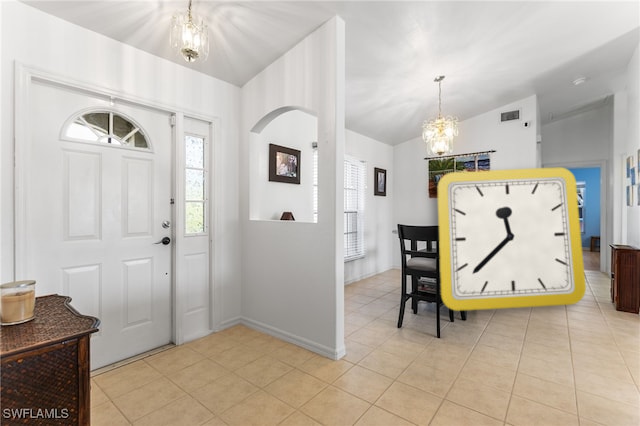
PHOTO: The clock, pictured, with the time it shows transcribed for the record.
11:38
